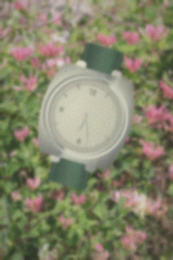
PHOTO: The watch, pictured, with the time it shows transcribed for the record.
6:27
